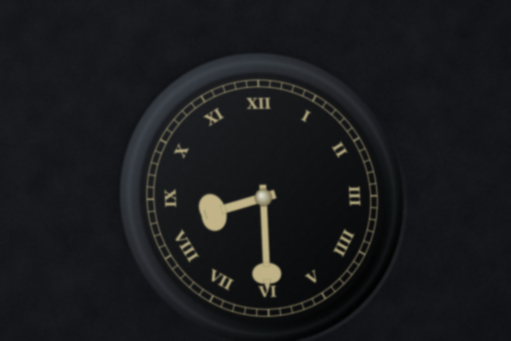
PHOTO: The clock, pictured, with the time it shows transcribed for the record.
8:30
